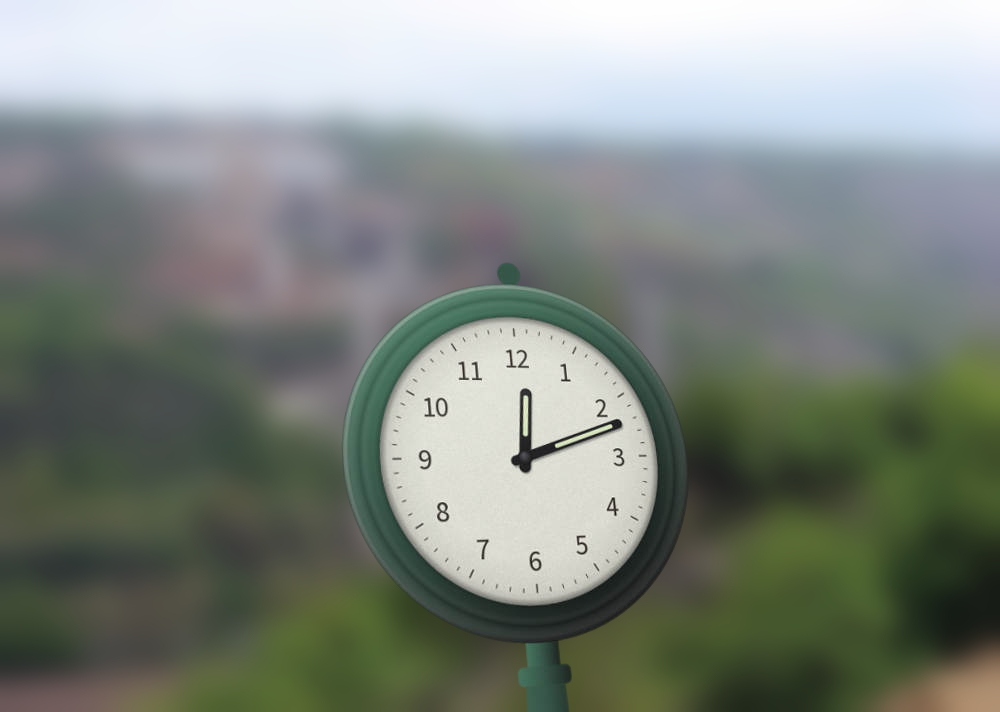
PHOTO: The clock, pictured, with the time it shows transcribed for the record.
12:12
